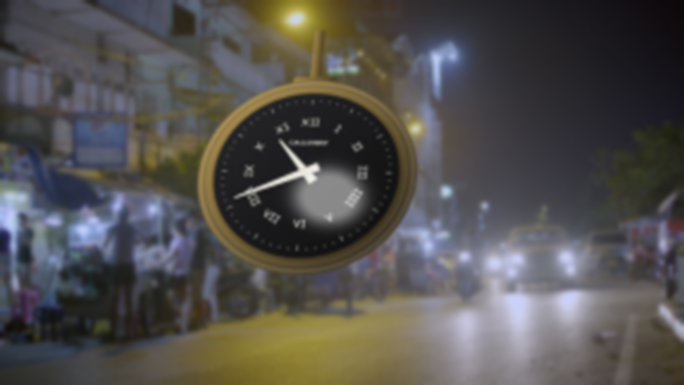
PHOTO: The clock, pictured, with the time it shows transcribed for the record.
10:41
